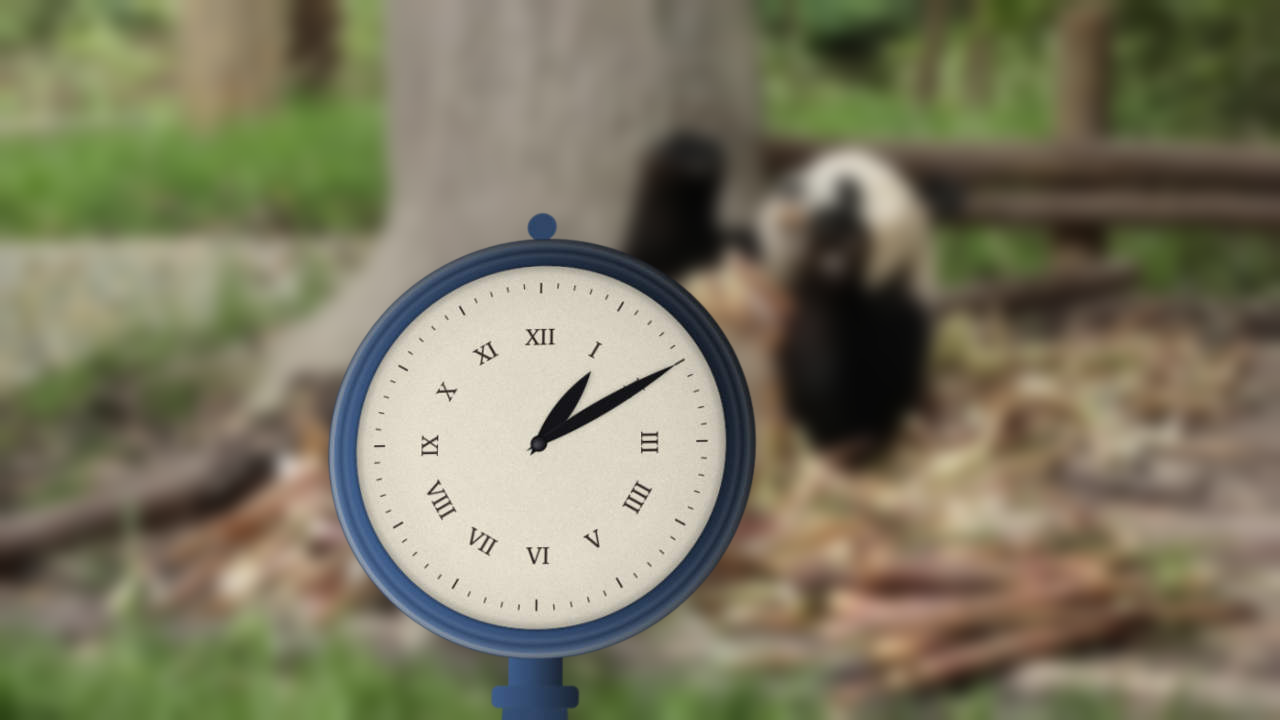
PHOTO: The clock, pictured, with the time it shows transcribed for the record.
1:10
